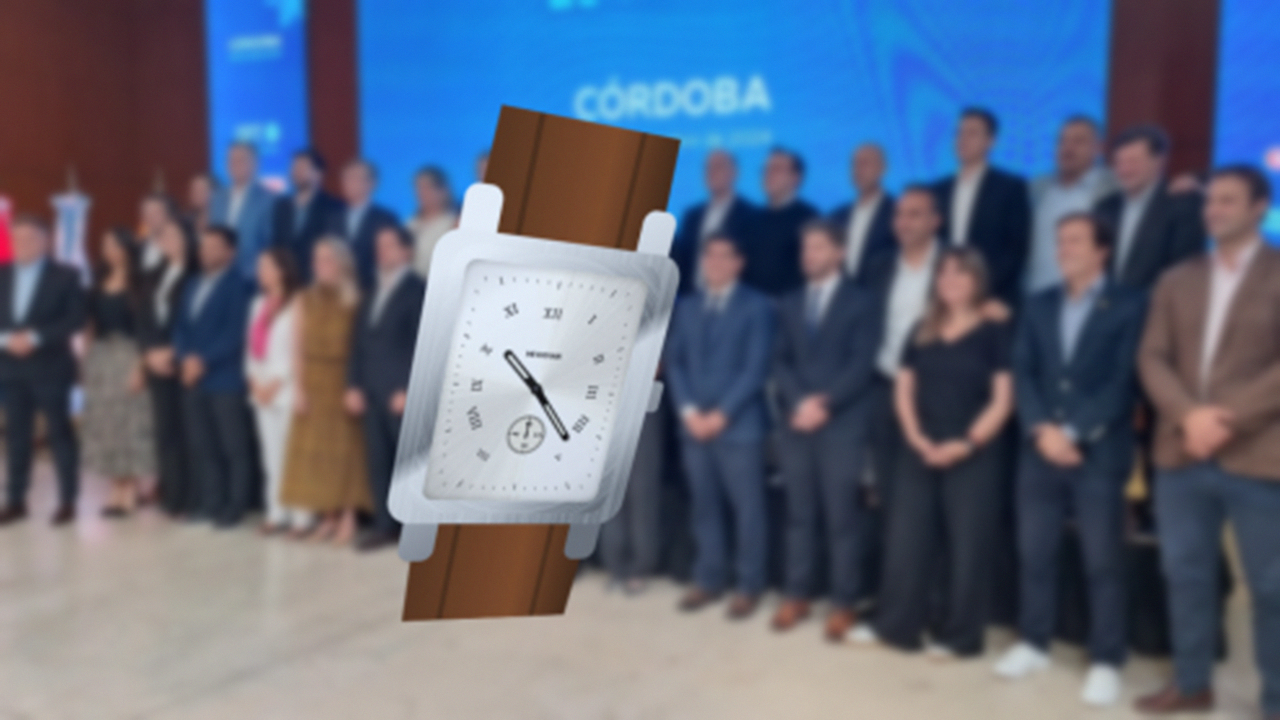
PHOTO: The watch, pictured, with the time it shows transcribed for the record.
10:23
